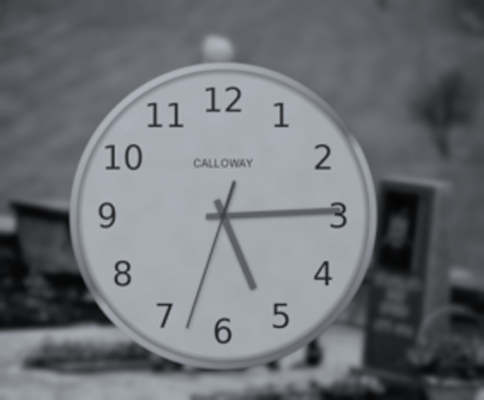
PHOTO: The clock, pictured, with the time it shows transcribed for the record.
5:14:33
